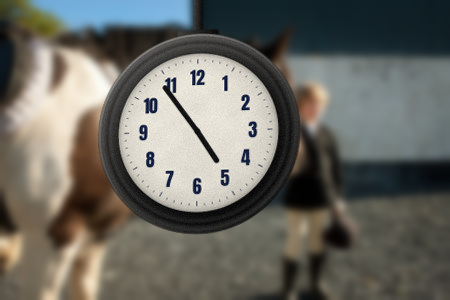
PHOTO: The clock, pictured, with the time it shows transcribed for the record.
4:54
